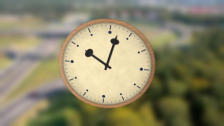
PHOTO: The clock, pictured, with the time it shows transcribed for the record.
10:02
